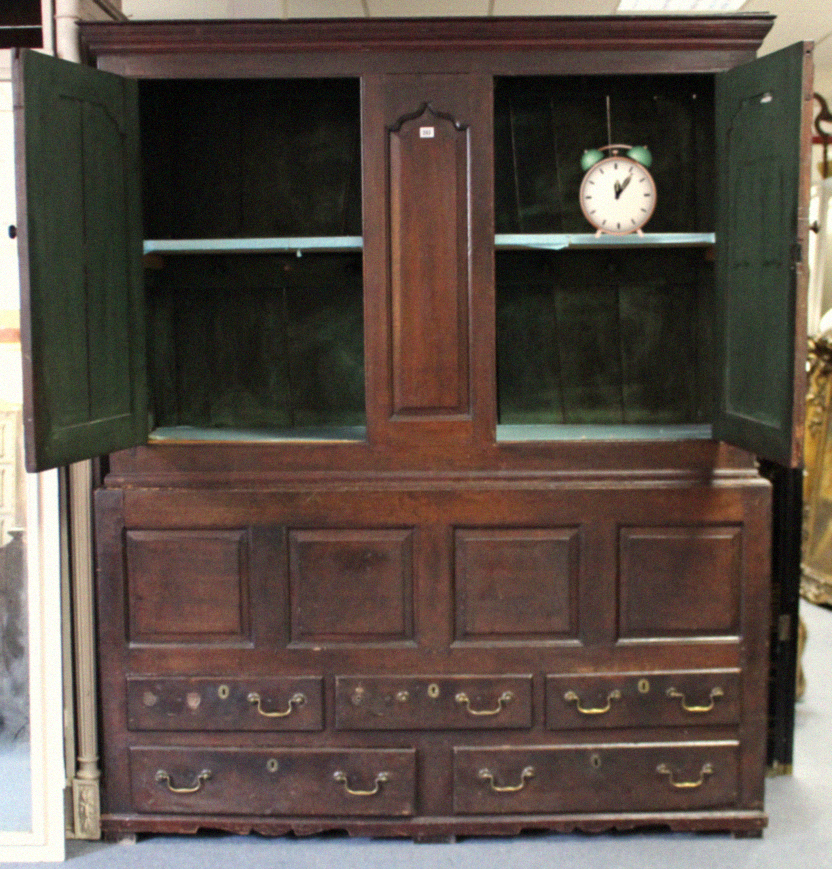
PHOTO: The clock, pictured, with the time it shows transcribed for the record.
12:06
